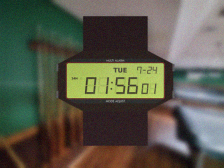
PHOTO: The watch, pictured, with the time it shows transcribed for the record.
1:56:01
